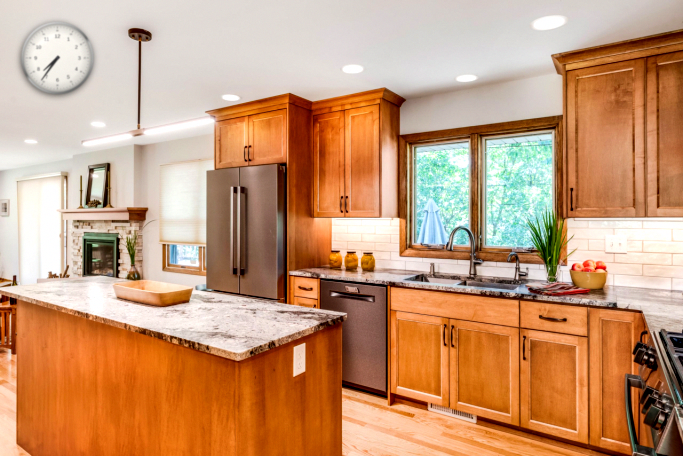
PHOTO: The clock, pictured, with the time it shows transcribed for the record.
7:36
